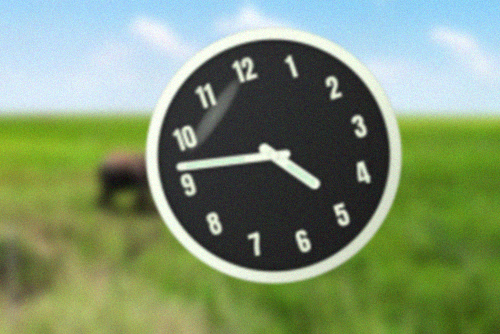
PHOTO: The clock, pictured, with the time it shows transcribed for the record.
4:47
